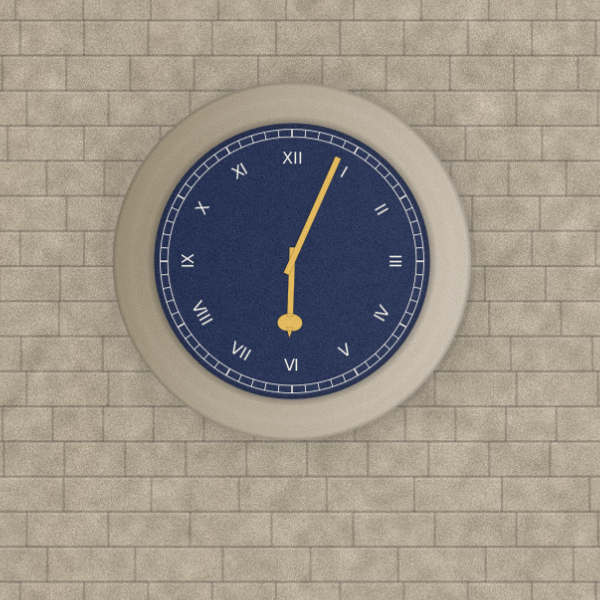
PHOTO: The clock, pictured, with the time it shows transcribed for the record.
6:04
